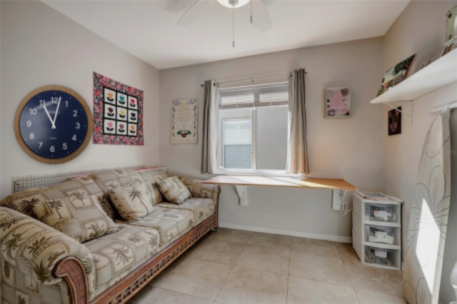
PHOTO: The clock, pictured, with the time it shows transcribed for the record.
11:02
